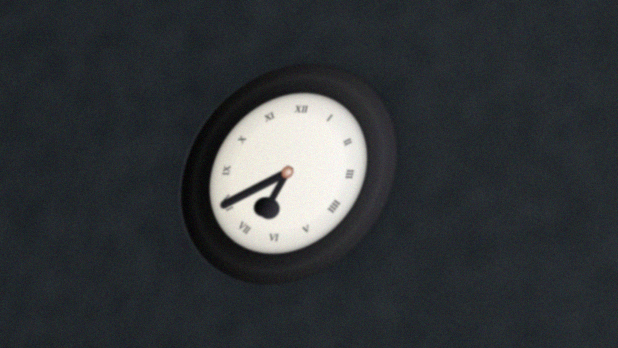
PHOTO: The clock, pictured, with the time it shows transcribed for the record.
6:40
